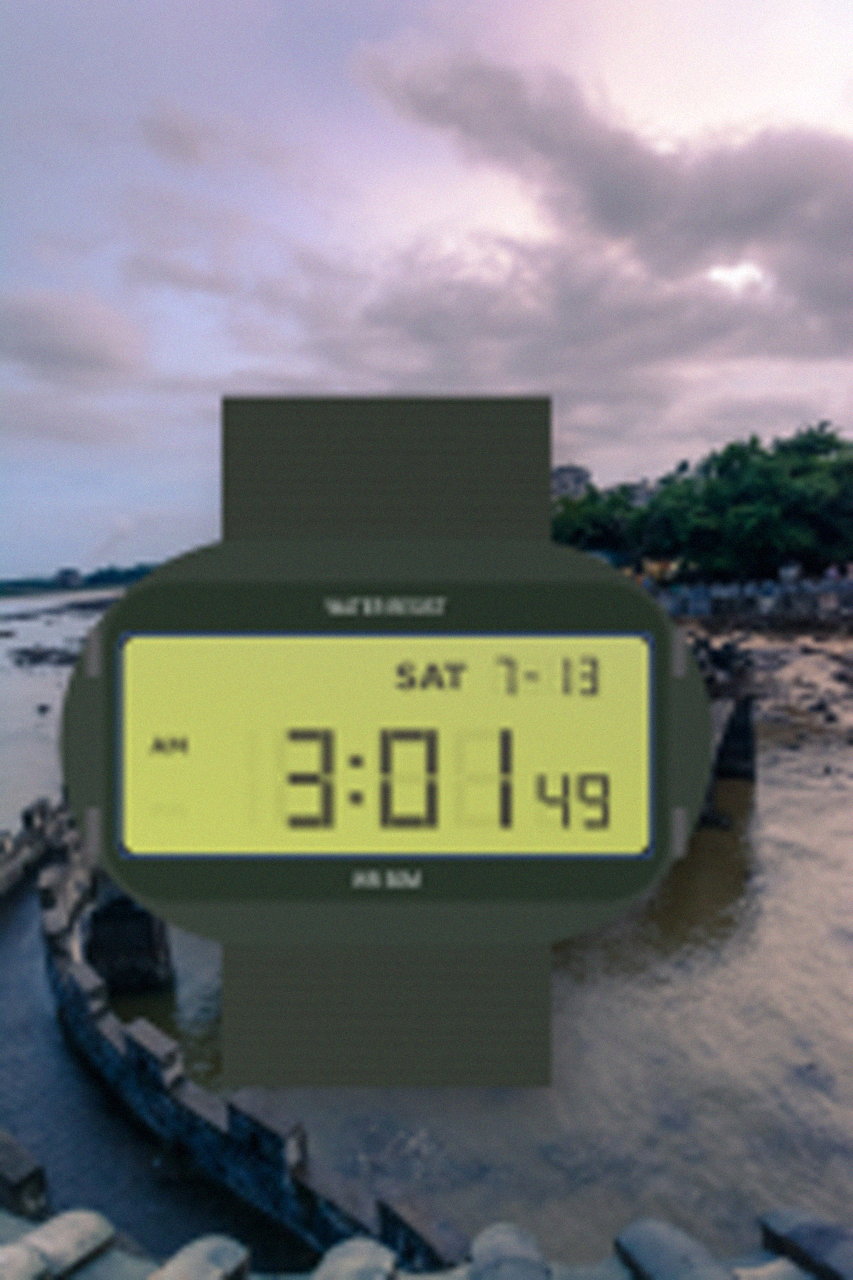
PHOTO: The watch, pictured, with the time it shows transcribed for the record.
3:01:49
